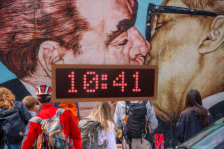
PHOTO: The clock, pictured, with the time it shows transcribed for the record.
10:41
